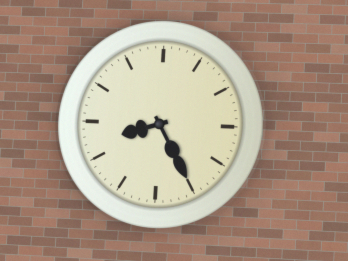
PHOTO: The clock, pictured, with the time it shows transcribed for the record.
8:25
